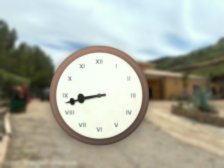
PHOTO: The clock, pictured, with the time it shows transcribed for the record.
8:43
